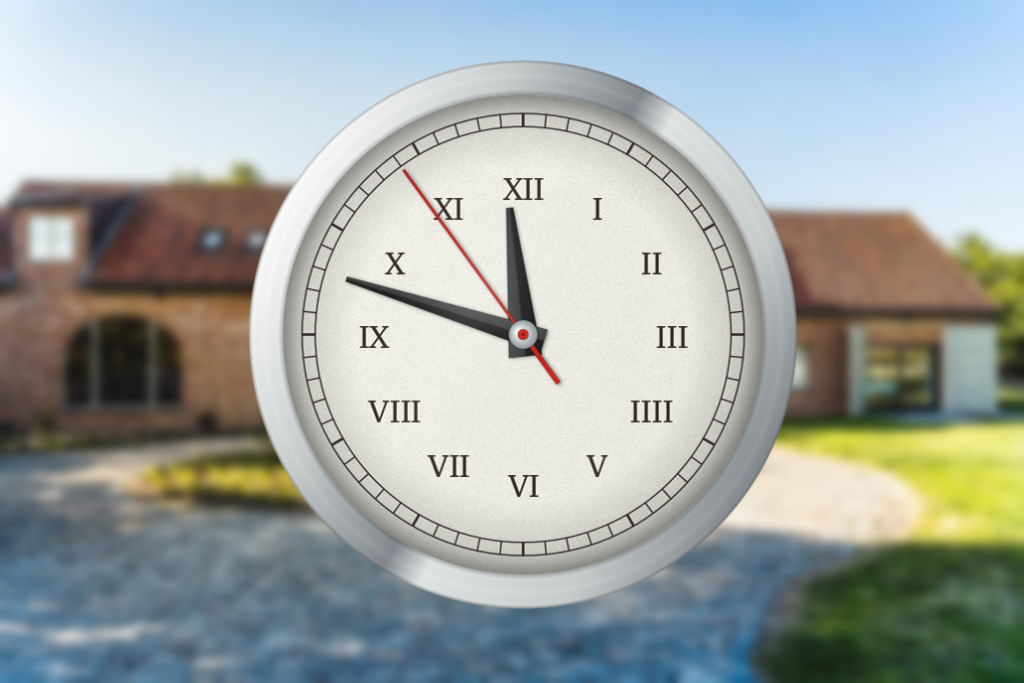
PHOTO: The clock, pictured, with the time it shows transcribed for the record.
11:47:54
